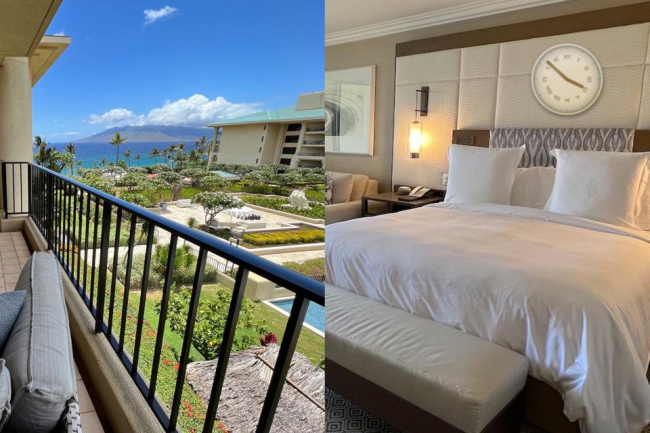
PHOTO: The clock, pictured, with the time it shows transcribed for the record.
3:52
